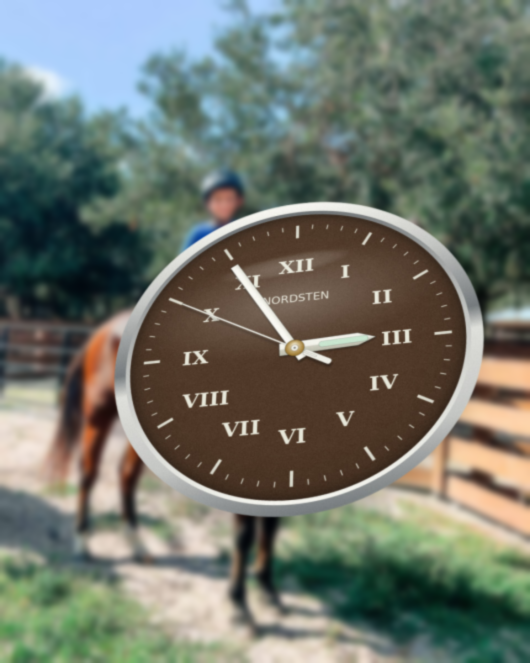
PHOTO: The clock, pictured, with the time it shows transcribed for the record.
2:54:50
